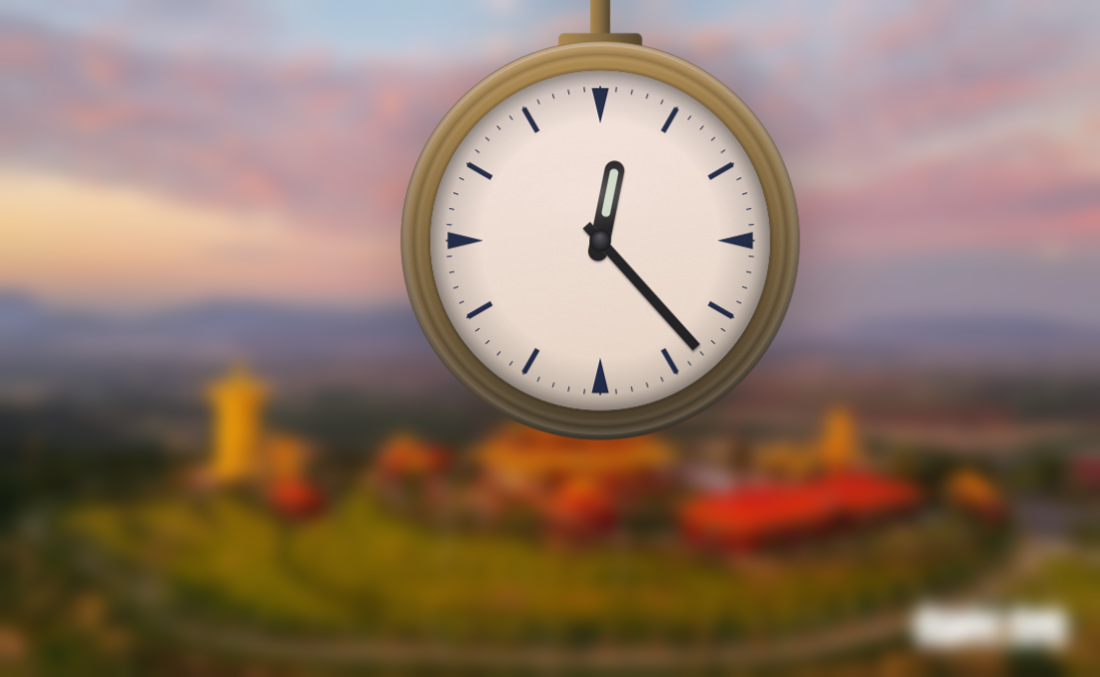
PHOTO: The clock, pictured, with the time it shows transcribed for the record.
12:23
